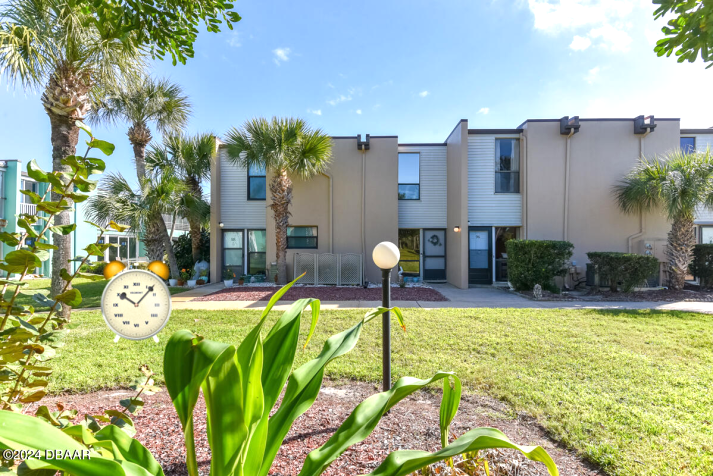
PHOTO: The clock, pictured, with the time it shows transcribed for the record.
10:07
